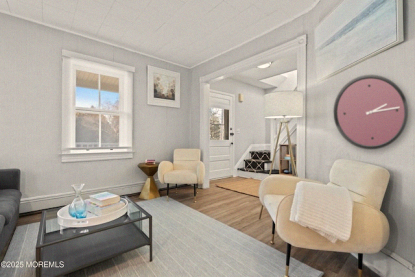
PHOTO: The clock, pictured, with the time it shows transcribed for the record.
2:14
